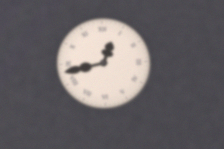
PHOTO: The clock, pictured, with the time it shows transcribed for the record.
12:43
